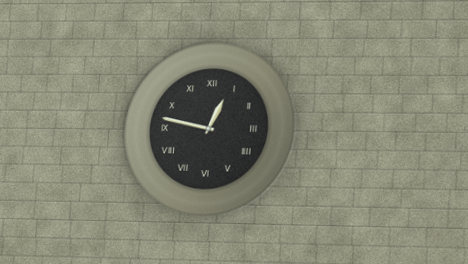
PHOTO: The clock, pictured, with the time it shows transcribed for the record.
12:47
